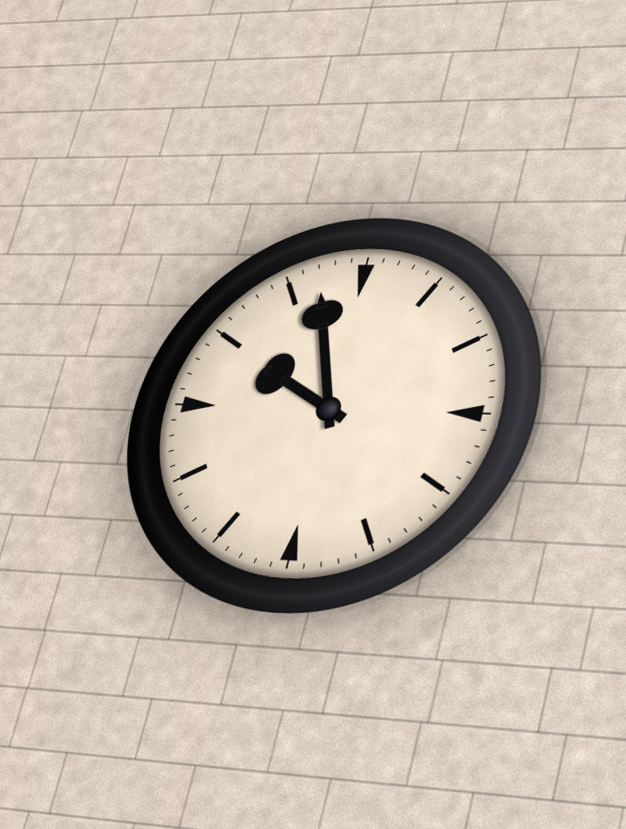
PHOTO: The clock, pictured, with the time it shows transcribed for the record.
9:57
